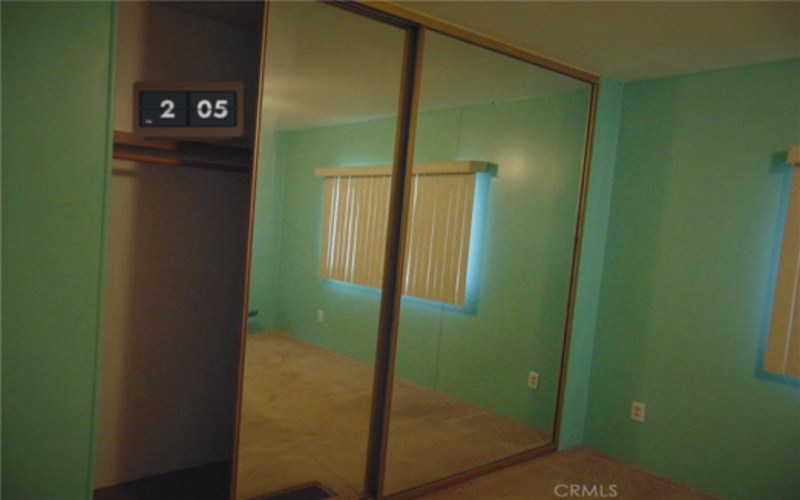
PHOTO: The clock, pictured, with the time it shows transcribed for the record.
2:05
